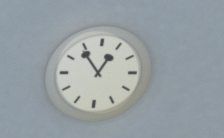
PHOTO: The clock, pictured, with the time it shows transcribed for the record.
12:54
